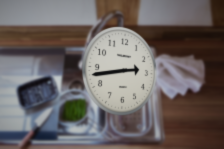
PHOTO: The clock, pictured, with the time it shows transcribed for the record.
2:43
